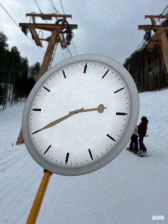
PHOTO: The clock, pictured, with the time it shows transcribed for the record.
2:40
